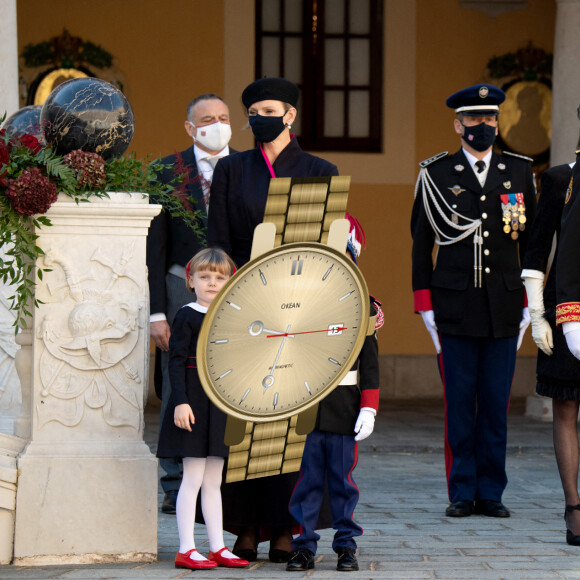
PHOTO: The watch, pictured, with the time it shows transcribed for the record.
9:32:15
